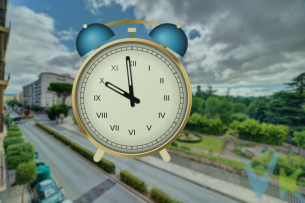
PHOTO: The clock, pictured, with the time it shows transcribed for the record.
9:59
